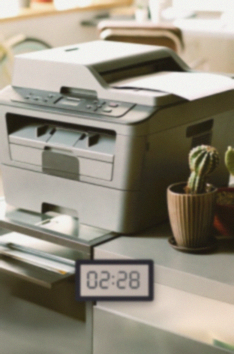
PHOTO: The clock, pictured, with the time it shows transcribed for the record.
2:28
